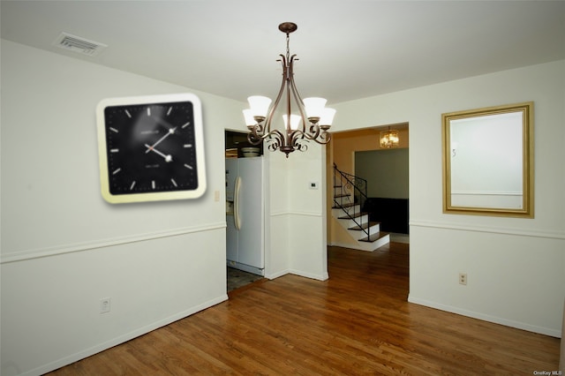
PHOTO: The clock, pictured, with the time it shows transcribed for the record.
4:09
